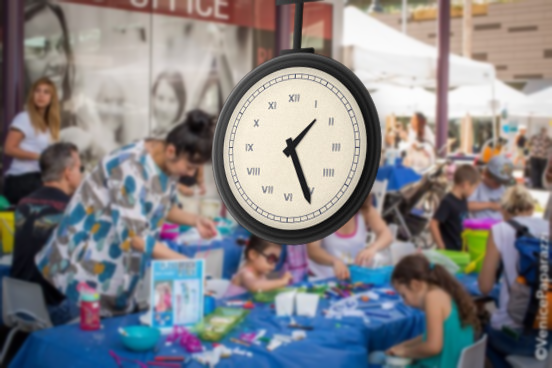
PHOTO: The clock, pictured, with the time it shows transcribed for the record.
1:26
